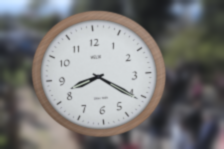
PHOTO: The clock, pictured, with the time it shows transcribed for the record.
8:21
